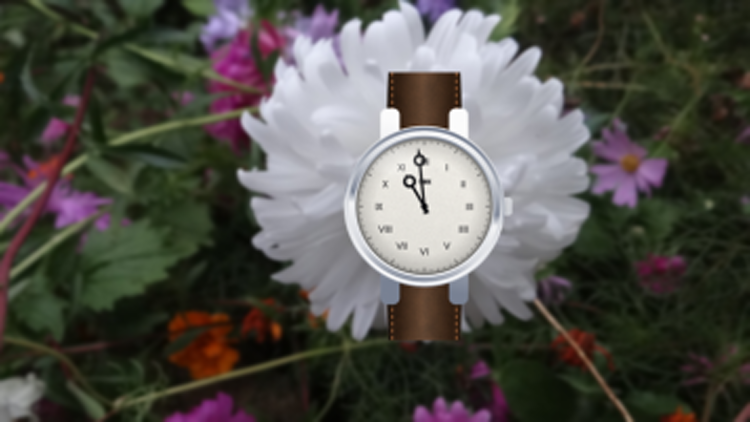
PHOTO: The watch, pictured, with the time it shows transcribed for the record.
10:59
